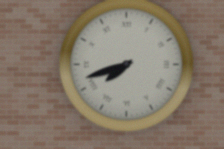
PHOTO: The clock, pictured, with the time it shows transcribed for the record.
7:42
